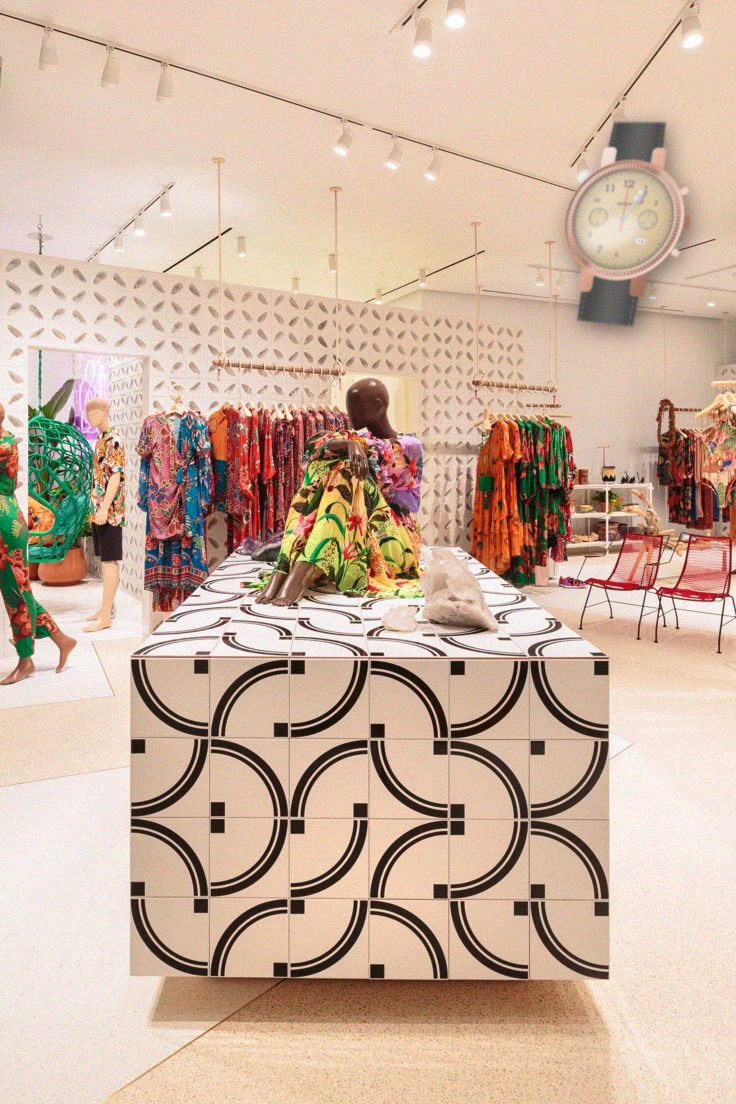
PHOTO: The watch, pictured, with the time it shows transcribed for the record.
1:05
